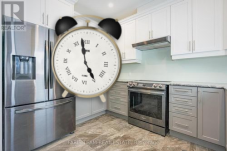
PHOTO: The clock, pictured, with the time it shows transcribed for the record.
4:58
